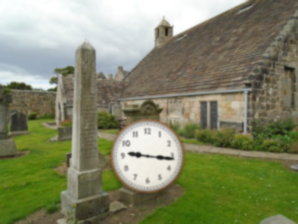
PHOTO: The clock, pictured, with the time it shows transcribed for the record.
9:16
